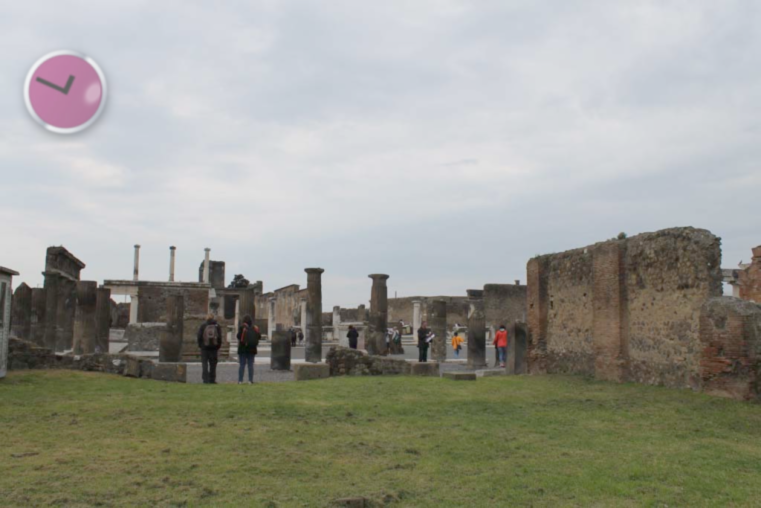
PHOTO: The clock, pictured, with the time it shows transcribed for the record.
12:49
